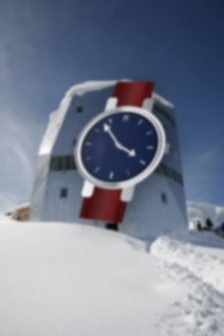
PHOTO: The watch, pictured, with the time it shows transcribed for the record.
3:53
